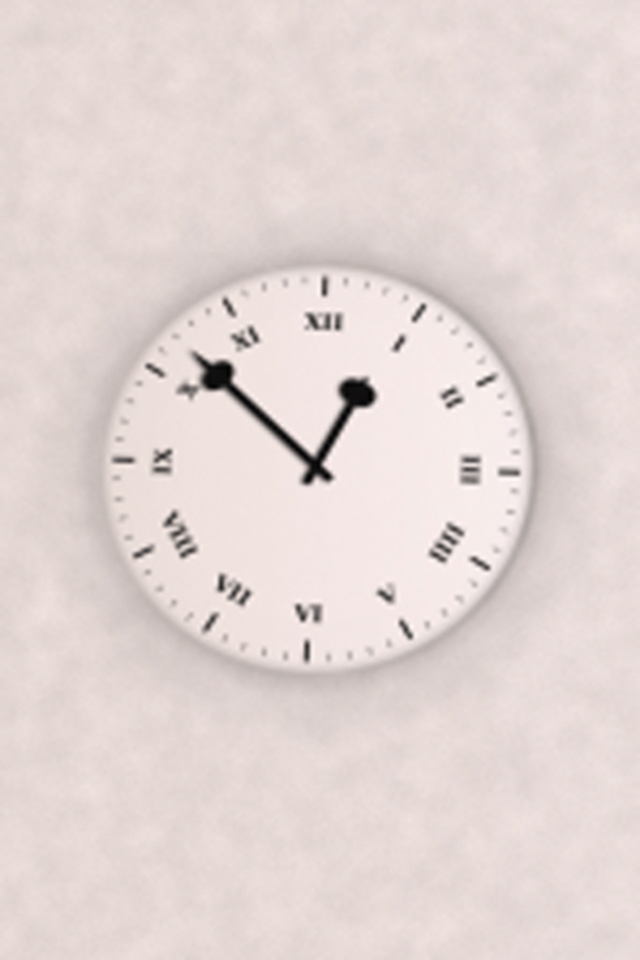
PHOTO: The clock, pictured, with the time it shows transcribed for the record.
12:52
